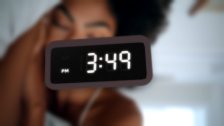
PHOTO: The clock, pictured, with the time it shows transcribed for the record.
3:49
